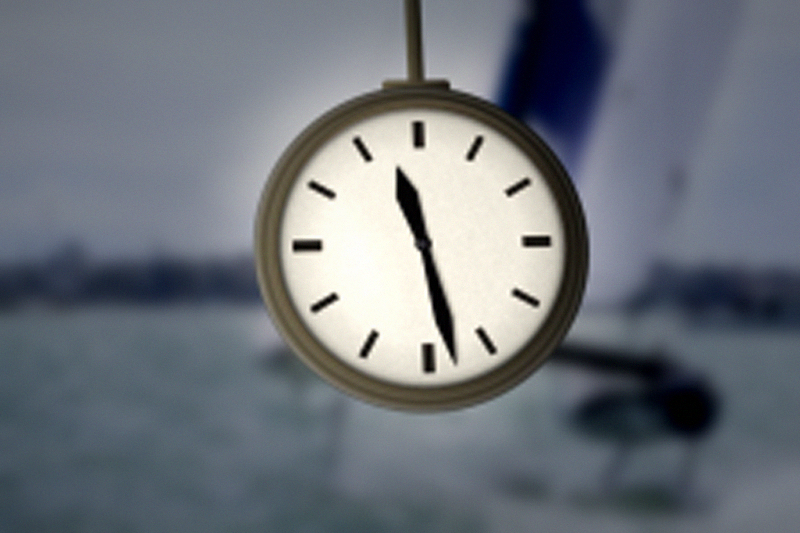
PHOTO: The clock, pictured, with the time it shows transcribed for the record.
11:28
